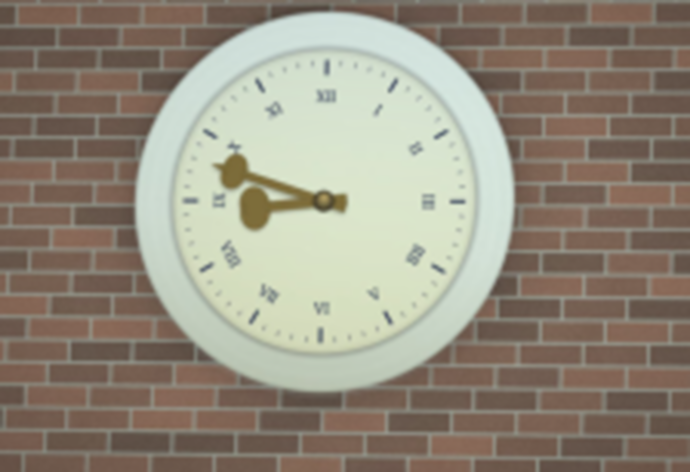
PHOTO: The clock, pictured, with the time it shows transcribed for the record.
8:48
